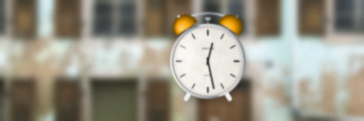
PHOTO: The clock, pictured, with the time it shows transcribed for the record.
12:28
